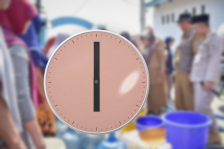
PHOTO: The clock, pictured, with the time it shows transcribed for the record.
6:00
